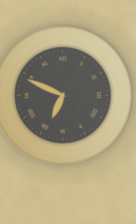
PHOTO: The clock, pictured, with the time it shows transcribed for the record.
6:49
